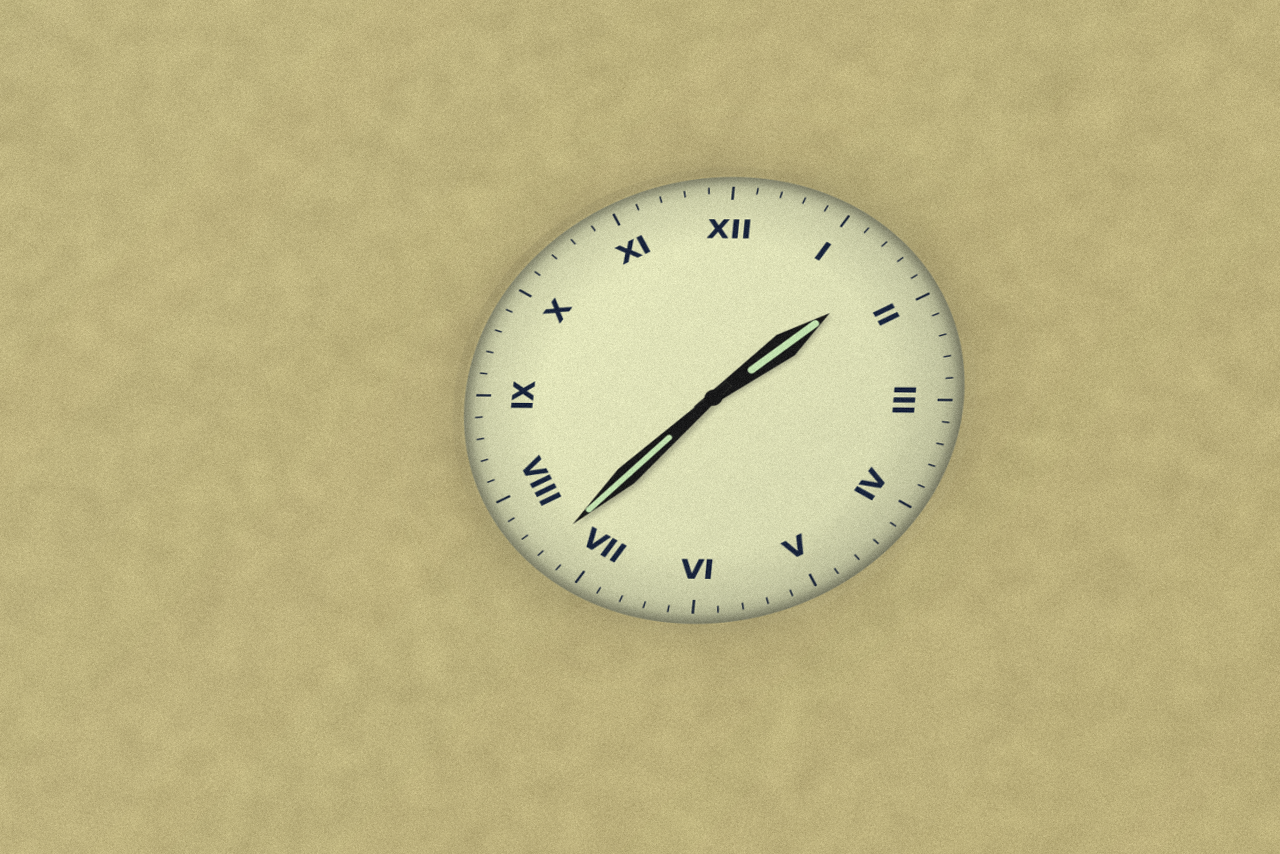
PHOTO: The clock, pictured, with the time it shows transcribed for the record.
1:37
